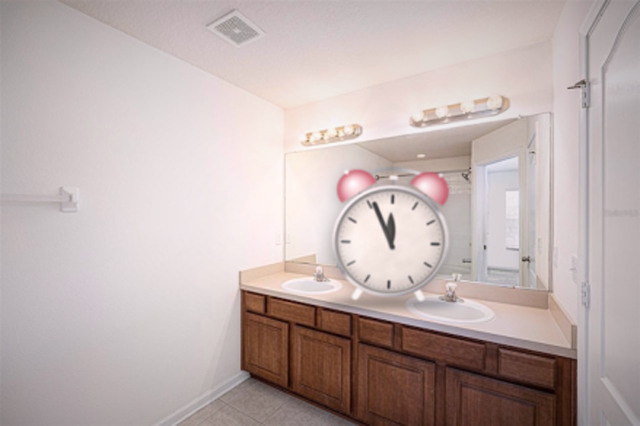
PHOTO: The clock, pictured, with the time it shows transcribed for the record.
11:56
